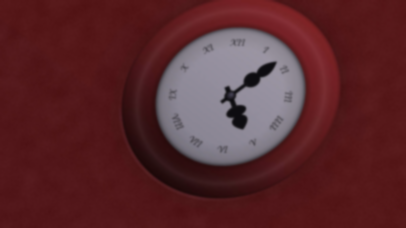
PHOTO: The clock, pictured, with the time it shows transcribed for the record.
5:08
